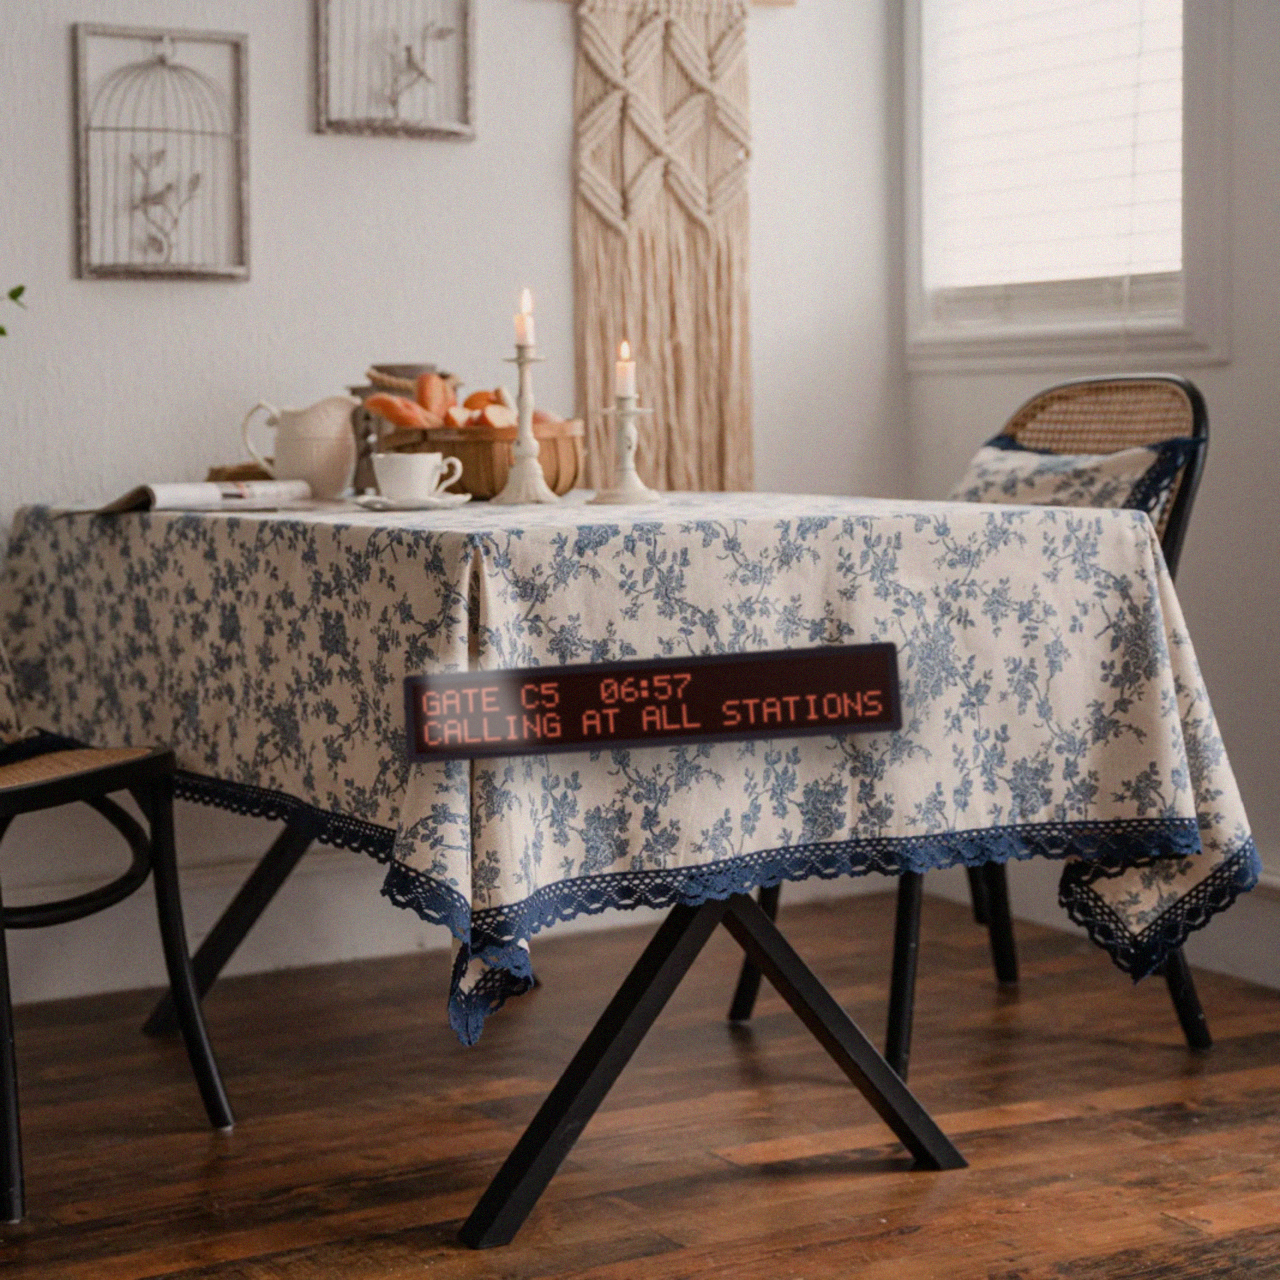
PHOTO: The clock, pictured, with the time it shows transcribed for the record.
6:57
